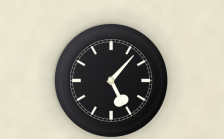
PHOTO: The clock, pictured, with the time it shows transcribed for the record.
5:07
